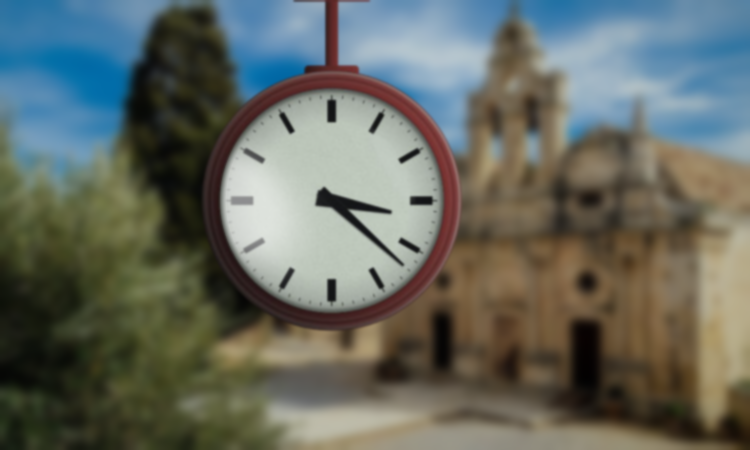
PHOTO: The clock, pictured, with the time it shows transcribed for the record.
3:22
